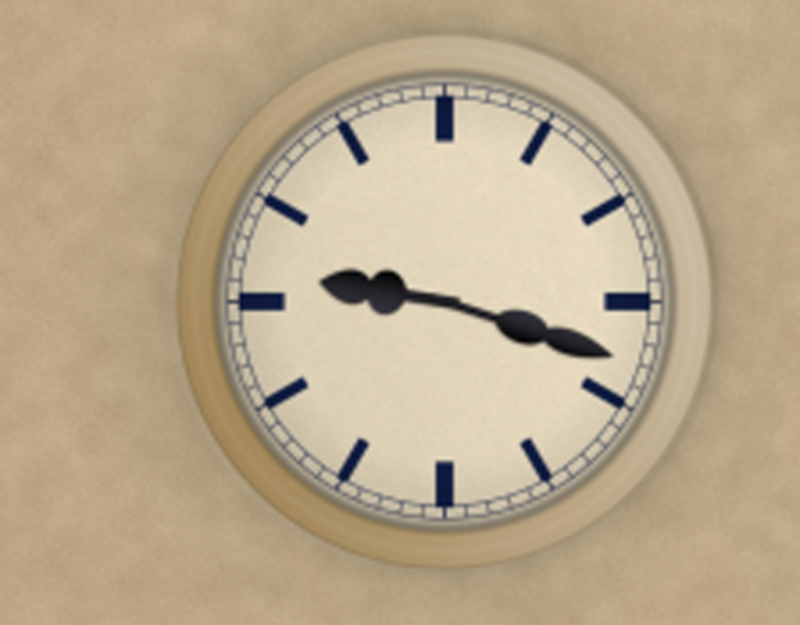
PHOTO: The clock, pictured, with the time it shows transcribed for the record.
9:18
